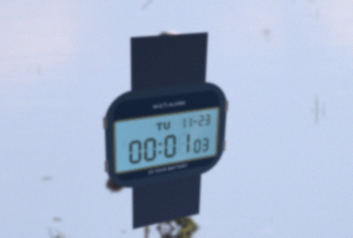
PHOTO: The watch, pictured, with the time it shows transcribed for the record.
0:01:03
